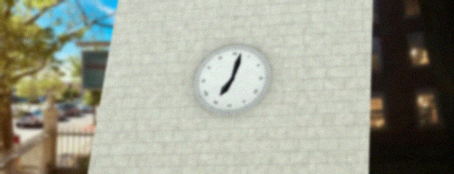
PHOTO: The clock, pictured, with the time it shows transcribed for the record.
7:02
